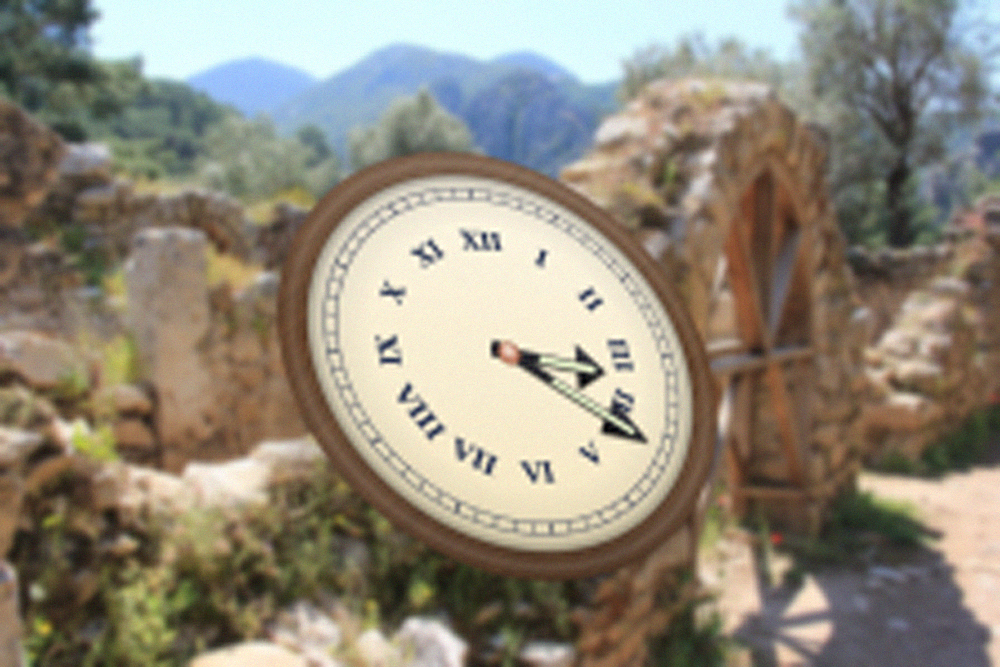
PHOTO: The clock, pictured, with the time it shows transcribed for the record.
3:21
